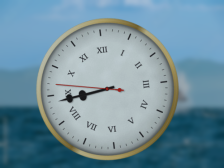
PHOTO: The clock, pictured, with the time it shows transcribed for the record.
8:43:47
